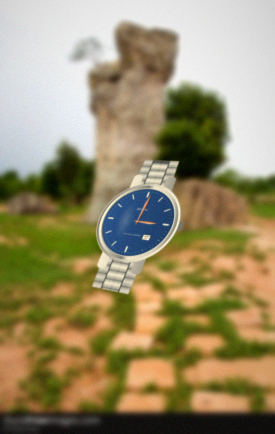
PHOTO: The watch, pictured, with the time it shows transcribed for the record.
3:01
